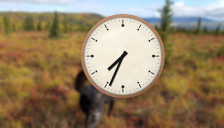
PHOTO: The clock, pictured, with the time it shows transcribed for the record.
7:34
